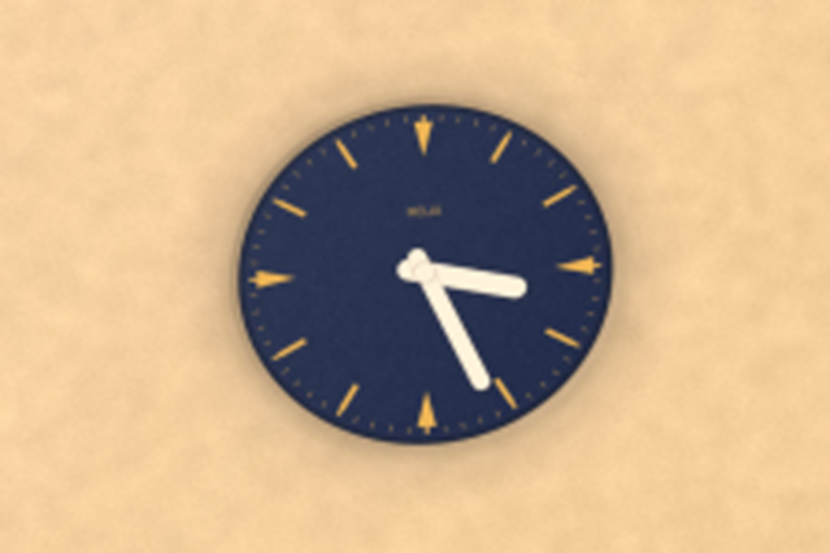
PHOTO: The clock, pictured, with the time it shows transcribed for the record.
3:26
